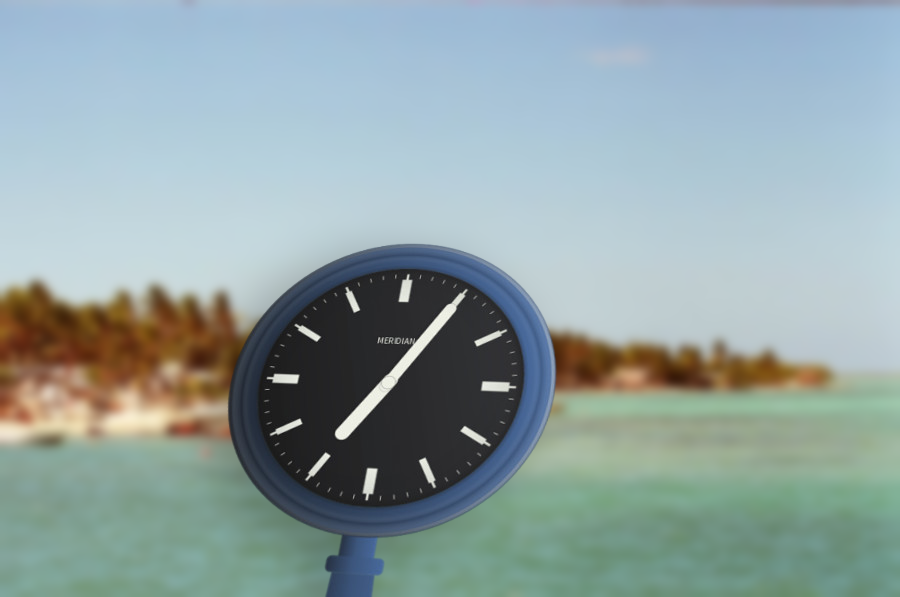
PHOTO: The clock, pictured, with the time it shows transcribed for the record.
7:05
